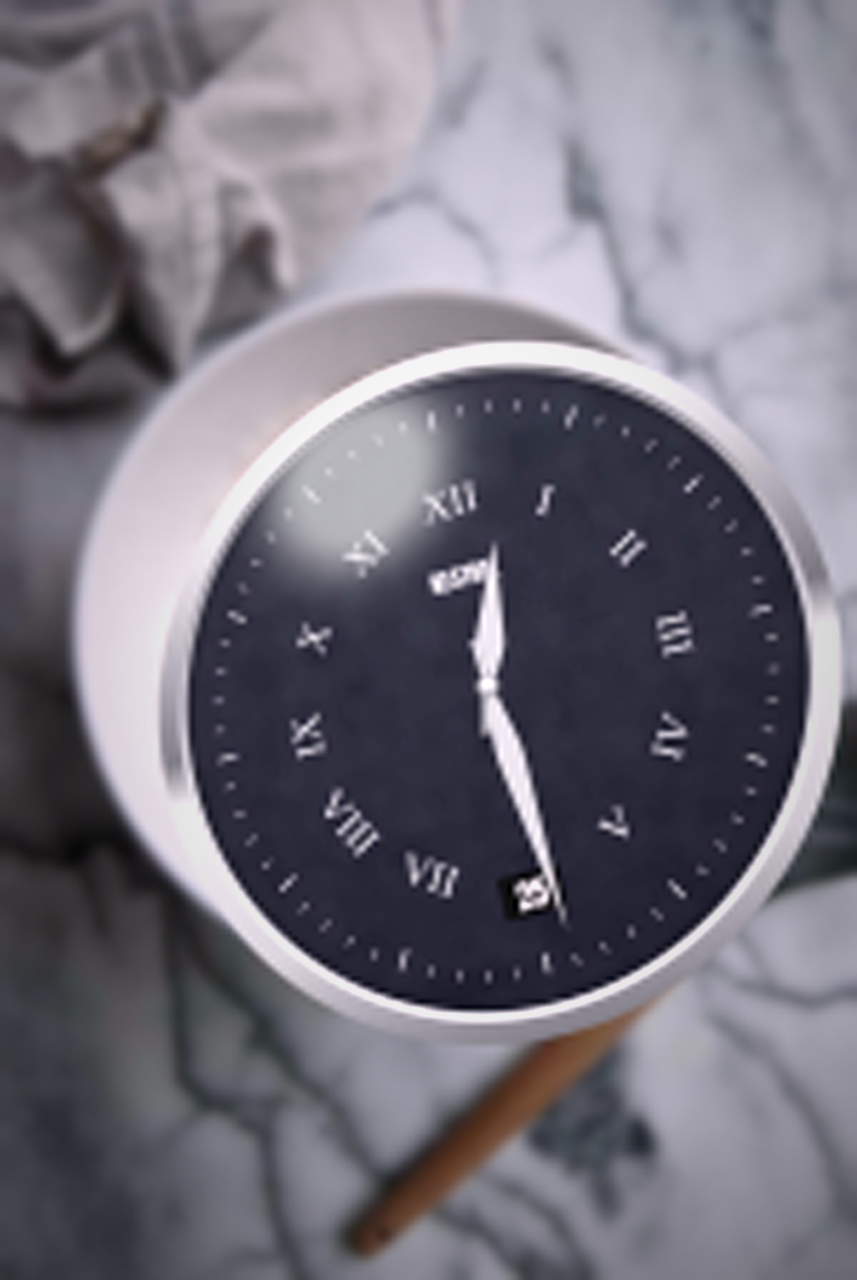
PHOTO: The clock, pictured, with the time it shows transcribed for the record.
12:29
